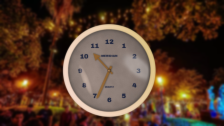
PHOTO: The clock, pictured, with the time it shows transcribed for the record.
10:34
